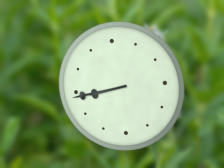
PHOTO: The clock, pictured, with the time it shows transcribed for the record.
8:44
